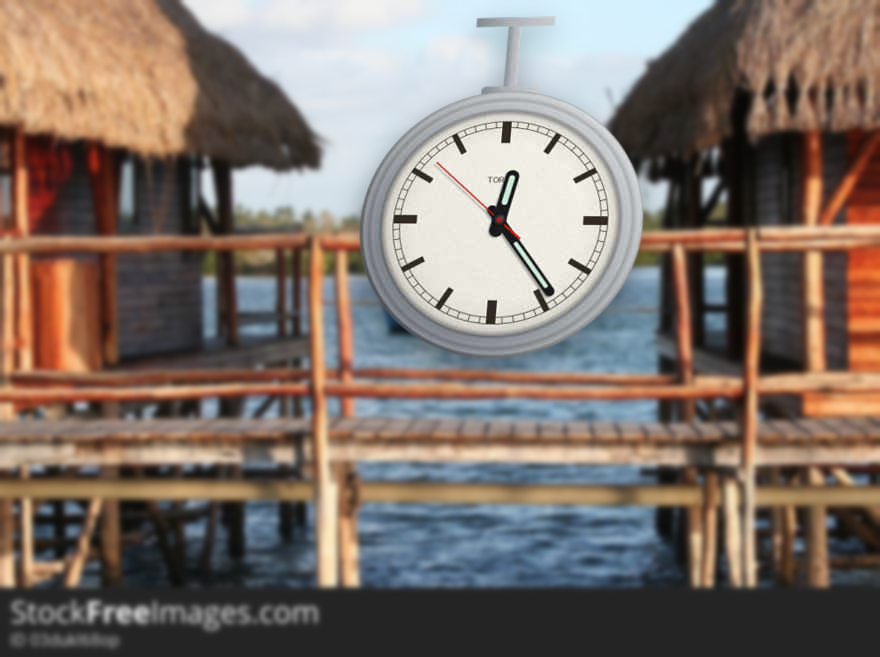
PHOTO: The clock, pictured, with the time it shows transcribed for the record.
12:23:52
